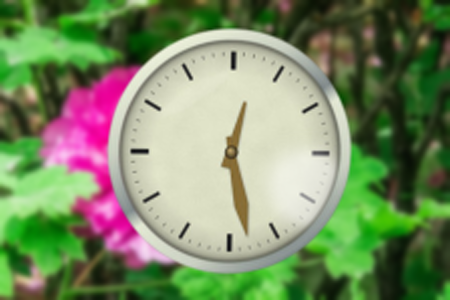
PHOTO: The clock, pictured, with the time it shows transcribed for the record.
12:28
